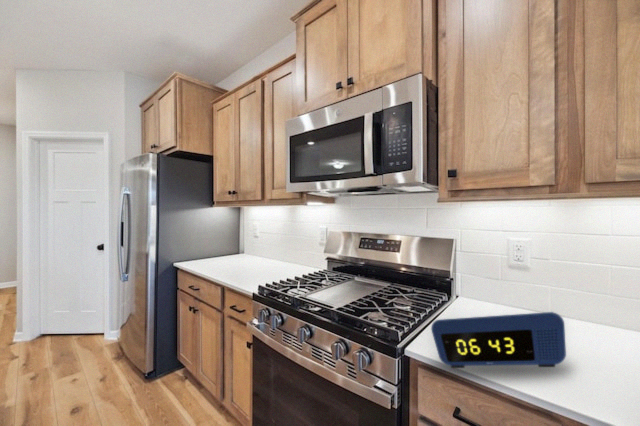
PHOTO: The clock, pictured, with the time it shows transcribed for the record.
6:43
